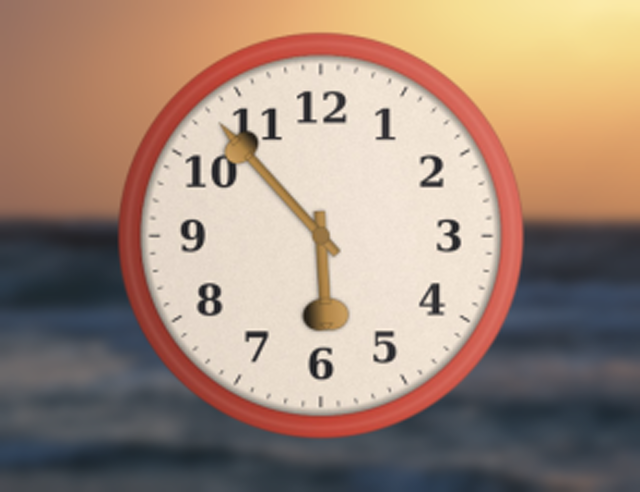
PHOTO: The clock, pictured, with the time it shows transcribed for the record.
5:53
